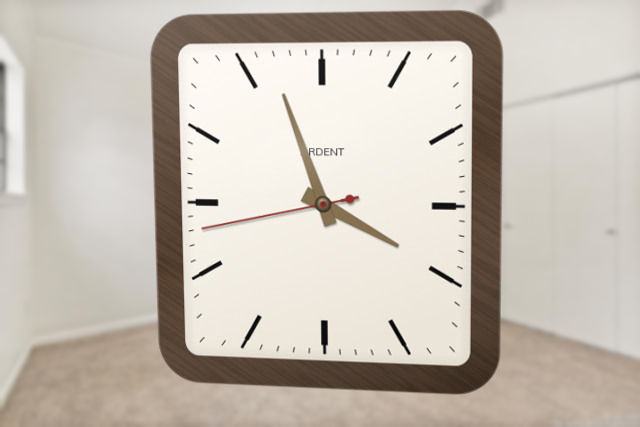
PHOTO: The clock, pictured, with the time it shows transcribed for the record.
3:56:43
